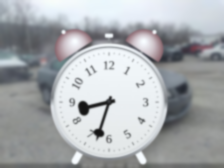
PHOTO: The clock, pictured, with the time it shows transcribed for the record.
8:33
